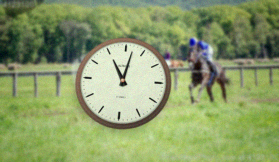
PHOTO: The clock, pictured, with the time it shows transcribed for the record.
11:02
